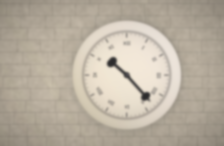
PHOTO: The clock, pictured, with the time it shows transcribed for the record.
10:23
